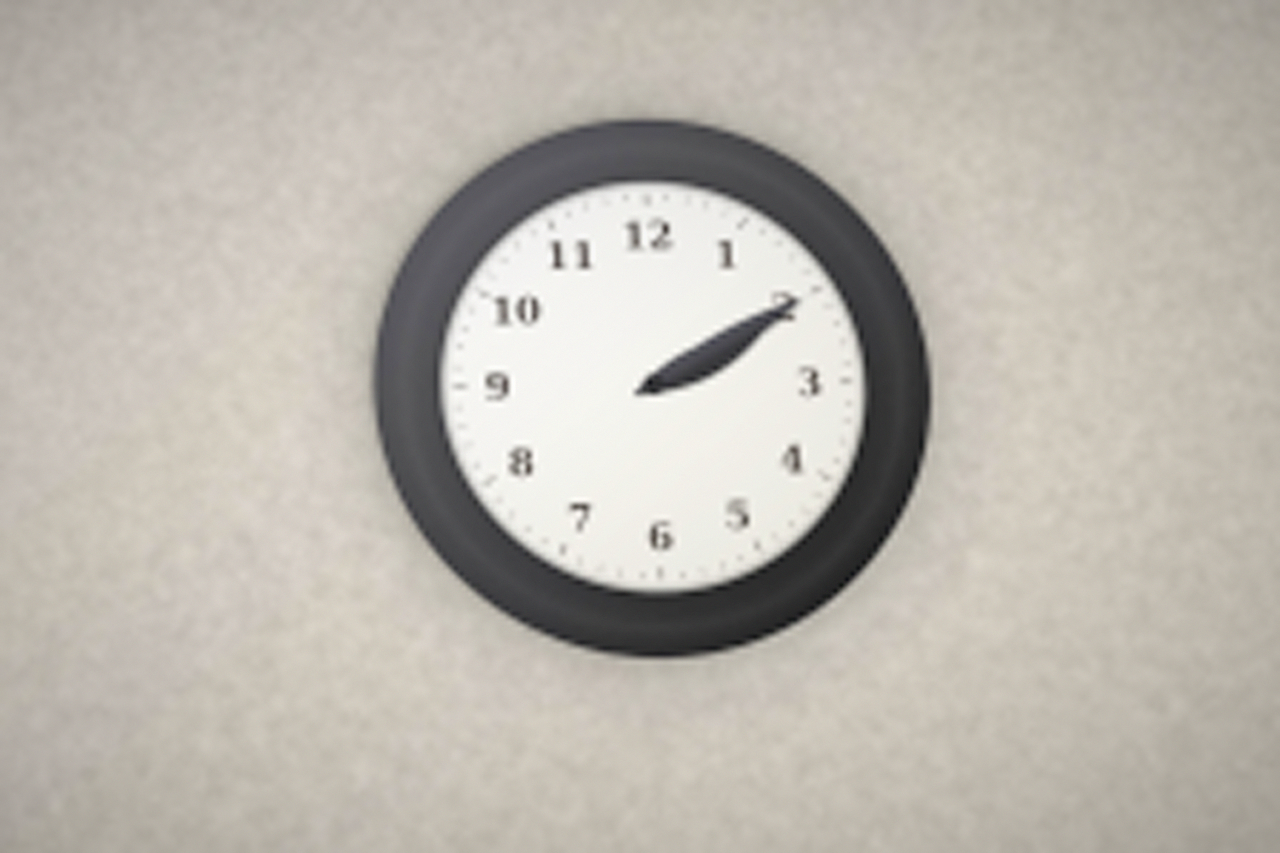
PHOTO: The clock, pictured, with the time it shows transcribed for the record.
2:10
